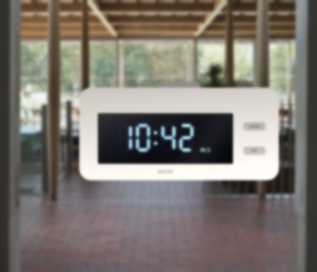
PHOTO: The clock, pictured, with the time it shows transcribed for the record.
10:42
